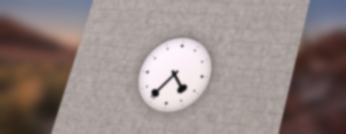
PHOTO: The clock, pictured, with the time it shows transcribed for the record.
4:36
